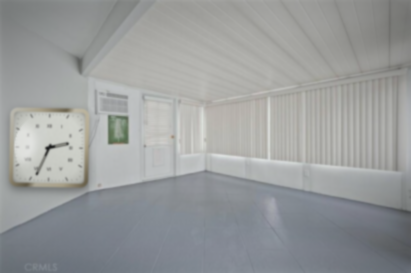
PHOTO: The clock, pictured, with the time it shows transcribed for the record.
2:34
